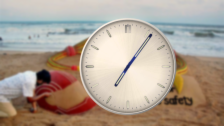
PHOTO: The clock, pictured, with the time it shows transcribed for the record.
7:06
